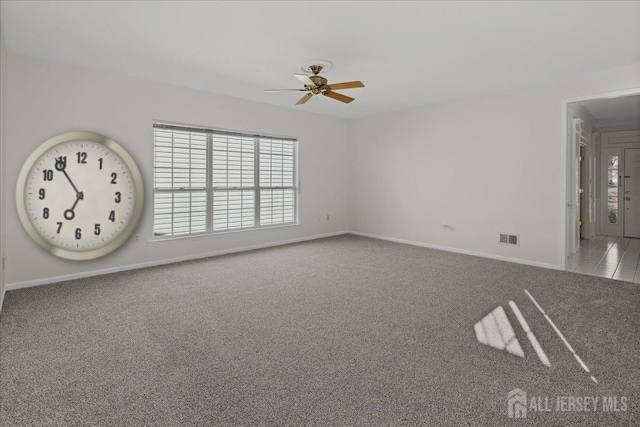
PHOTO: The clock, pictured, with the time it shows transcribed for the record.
6:54
